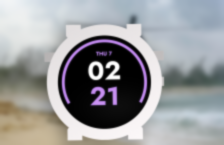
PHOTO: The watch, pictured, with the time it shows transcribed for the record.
2:21
